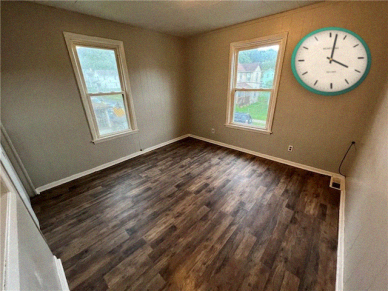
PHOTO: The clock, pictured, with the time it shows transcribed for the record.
4:02
